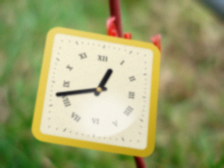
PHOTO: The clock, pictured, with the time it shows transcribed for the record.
12:42
